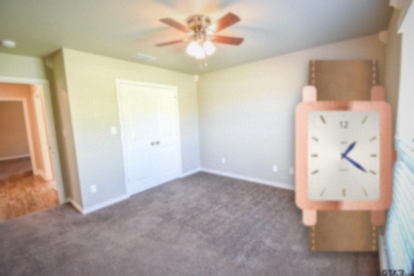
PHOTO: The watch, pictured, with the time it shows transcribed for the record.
1:21
